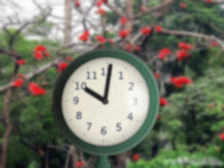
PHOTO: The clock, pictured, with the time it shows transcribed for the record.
10:01
